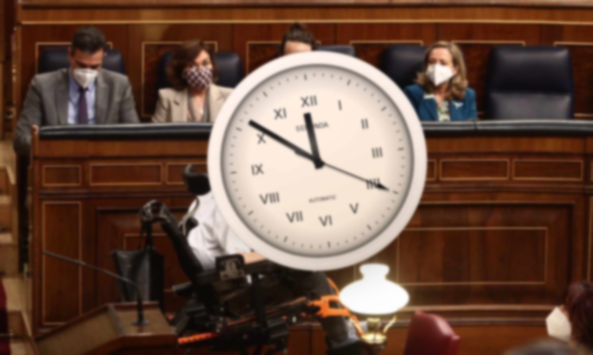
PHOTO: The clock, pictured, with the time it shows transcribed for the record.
11:51:20
